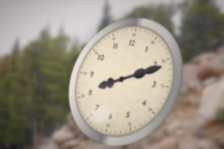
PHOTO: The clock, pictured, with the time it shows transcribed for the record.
8:11
